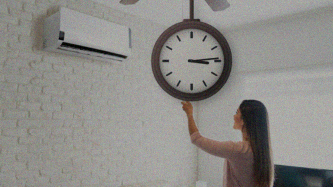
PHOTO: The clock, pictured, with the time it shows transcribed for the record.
3:14
